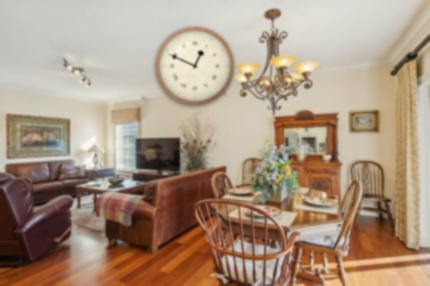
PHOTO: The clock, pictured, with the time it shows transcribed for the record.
12:49
